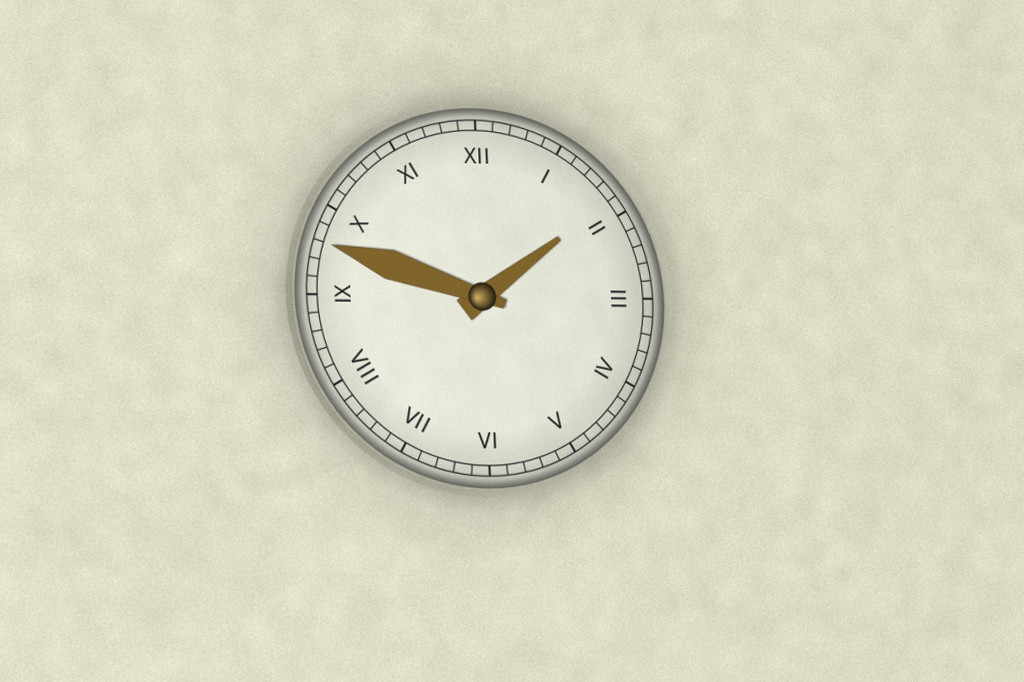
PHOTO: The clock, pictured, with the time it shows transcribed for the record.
1:48
